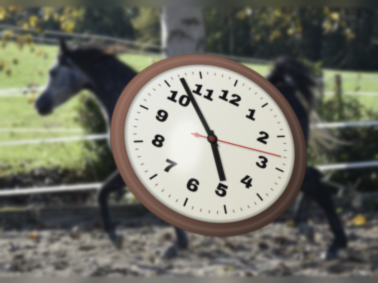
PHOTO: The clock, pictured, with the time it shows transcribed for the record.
4:52:13
